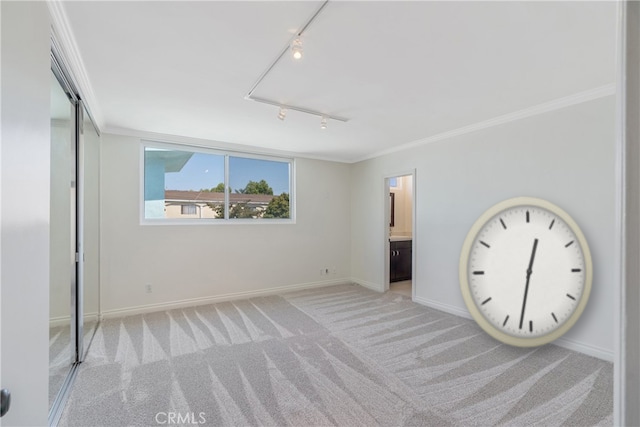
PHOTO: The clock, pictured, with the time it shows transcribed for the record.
12:32
